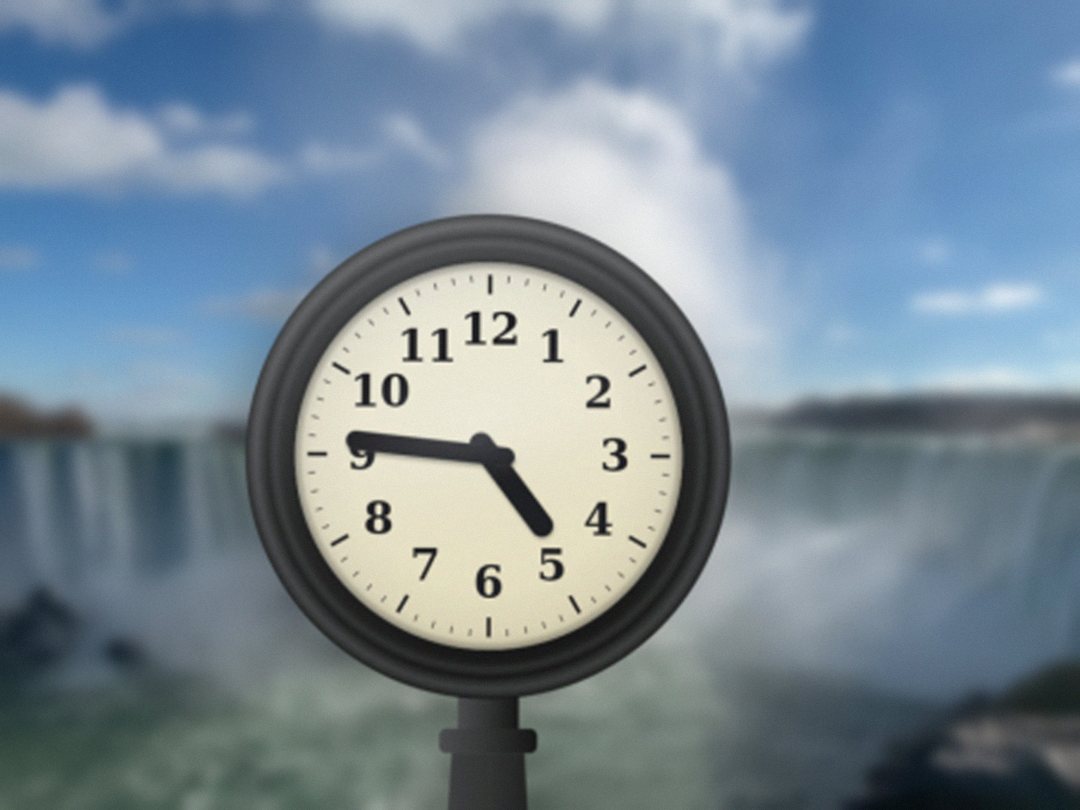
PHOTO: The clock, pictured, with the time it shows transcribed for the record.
4:46
